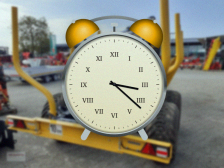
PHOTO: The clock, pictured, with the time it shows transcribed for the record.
3:22
